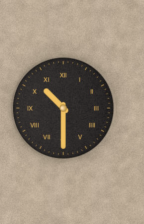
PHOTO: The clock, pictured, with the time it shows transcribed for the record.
10:30
